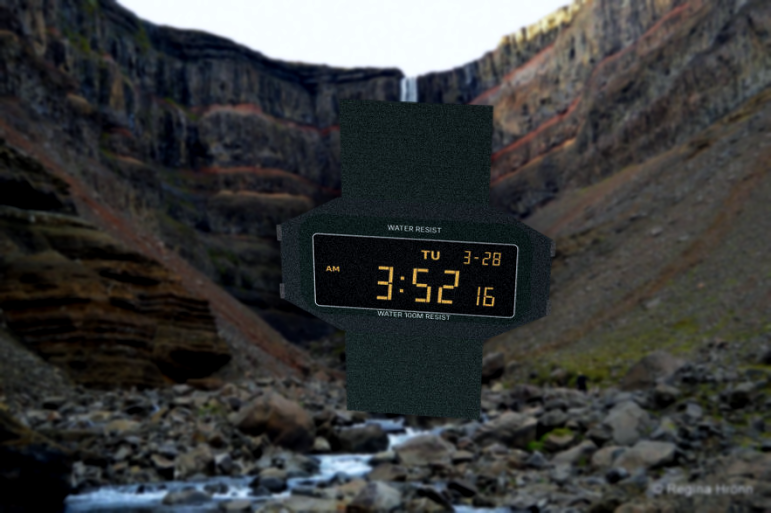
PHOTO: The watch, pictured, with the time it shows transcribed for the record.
3:52:16
